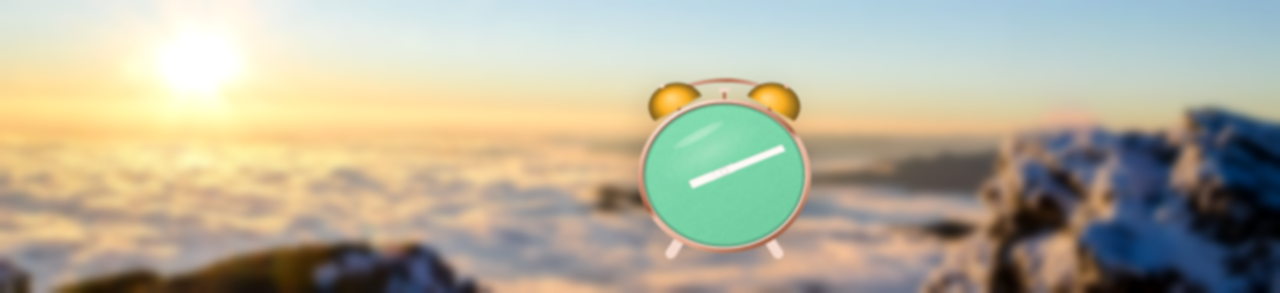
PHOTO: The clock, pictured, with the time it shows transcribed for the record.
8:11
